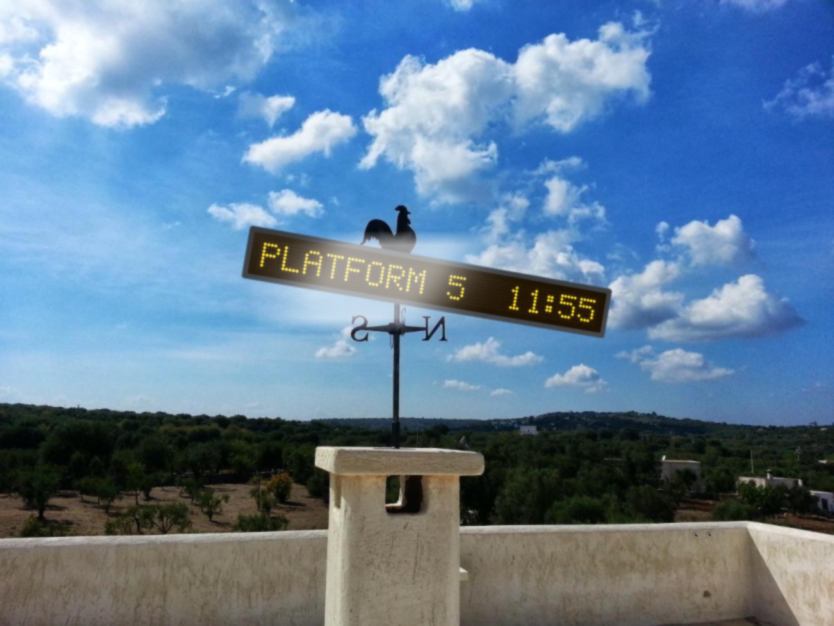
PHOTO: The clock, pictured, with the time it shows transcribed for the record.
11:55
